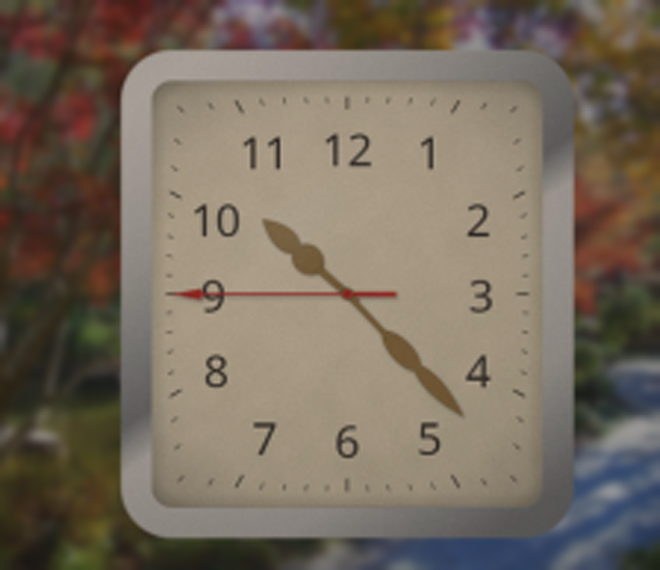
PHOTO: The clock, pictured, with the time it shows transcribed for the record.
10:22:45
